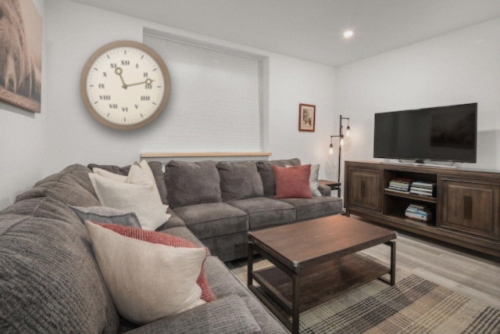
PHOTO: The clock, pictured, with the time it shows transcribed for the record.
11:13
